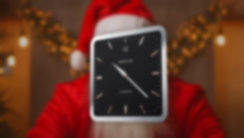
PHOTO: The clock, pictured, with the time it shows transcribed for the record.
10:22
